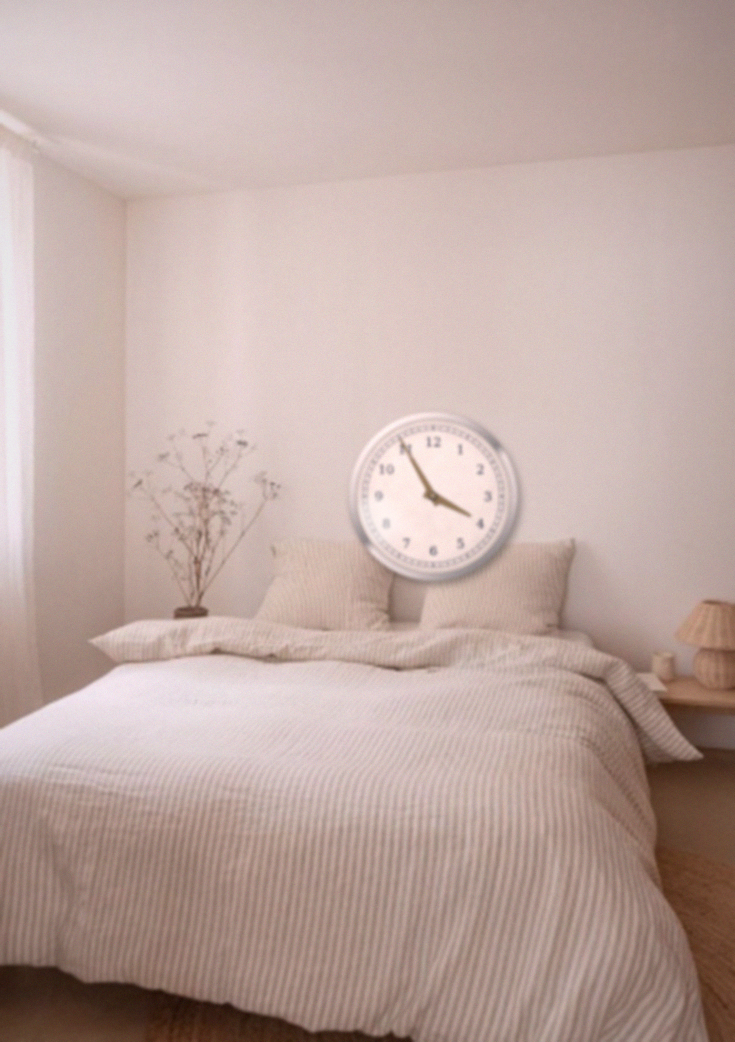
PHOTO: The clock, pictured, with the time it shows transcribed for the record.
3:55
